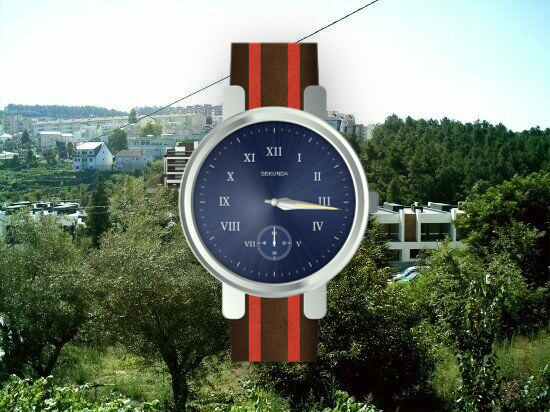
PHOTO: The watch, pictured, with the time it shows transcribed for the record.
3:16
